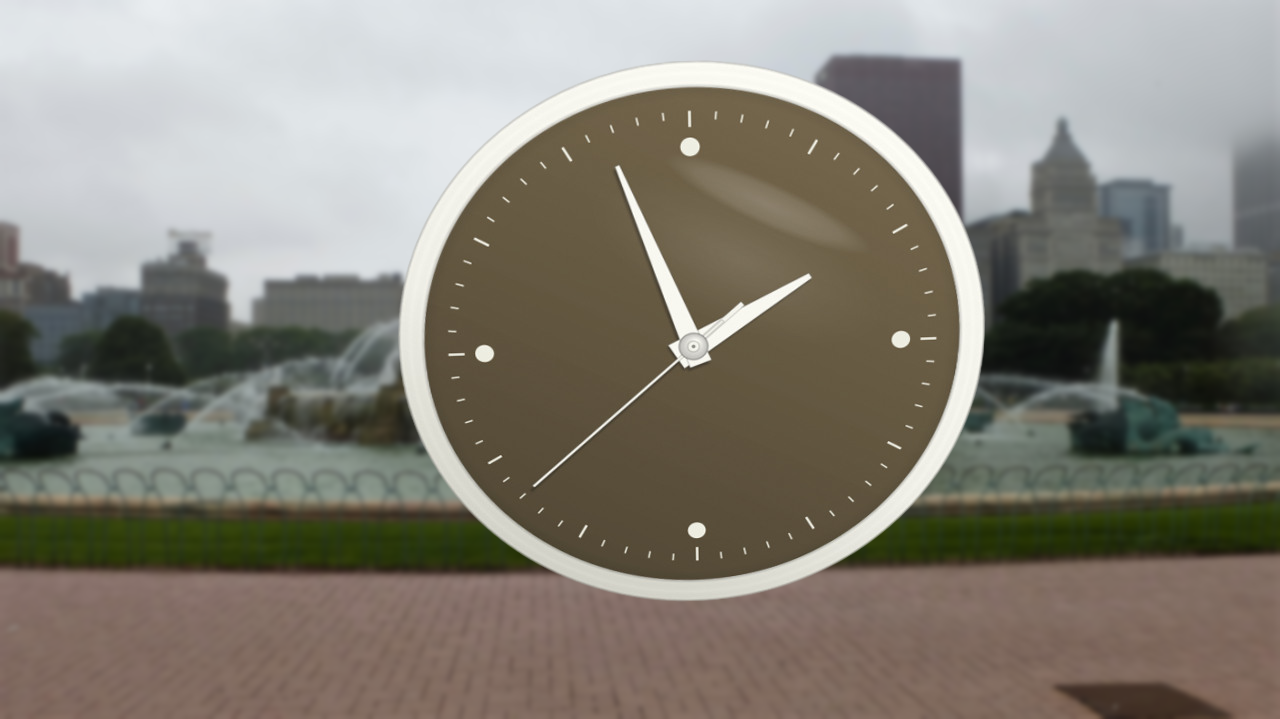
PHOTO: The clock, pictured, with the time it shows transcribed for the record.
1:56:38
